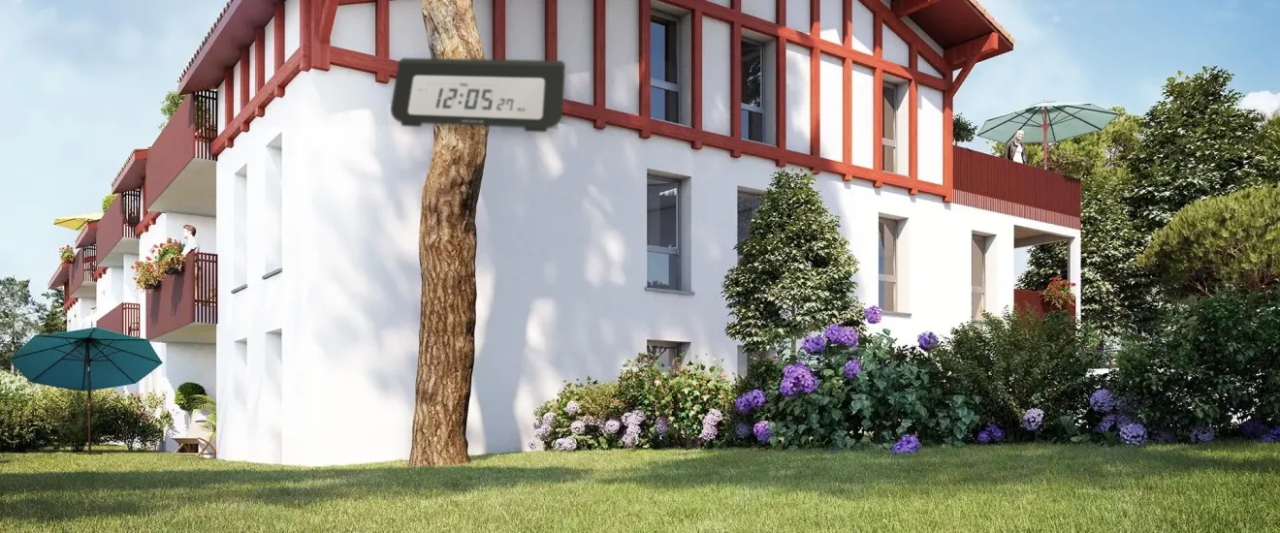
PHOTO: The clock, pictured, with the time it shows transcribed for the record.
12:05:27
